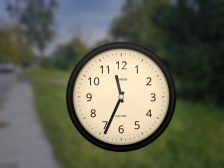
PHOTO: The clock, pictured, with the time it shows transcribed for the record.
11:34
